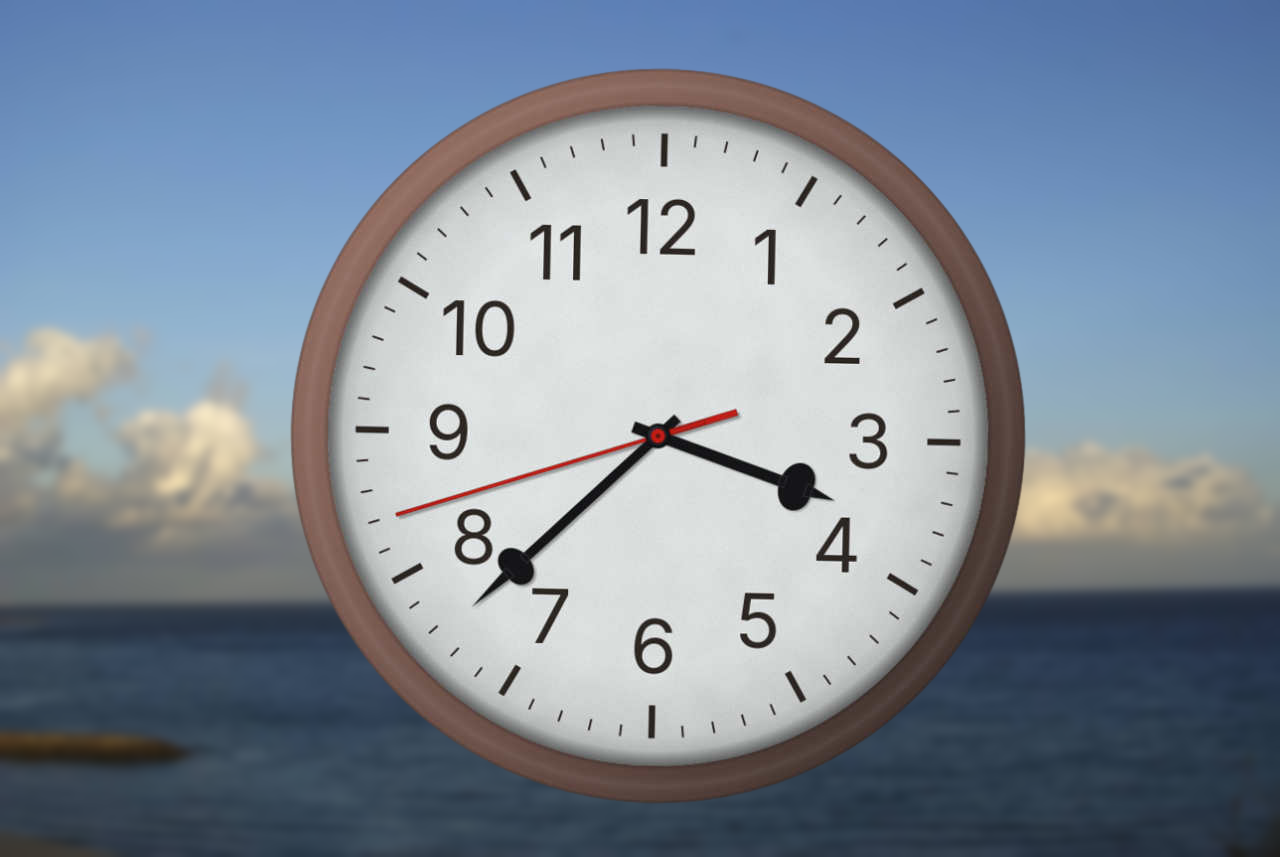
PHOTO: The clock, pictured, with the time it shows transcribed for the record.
3:37:42
